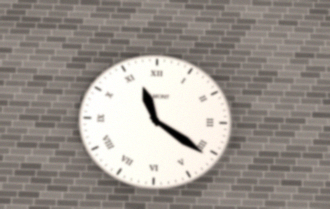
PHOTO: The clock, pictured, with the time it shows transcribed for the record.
11:21
